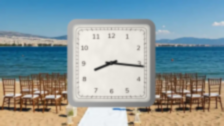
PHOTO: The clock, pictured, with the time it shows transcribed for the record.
8:16
